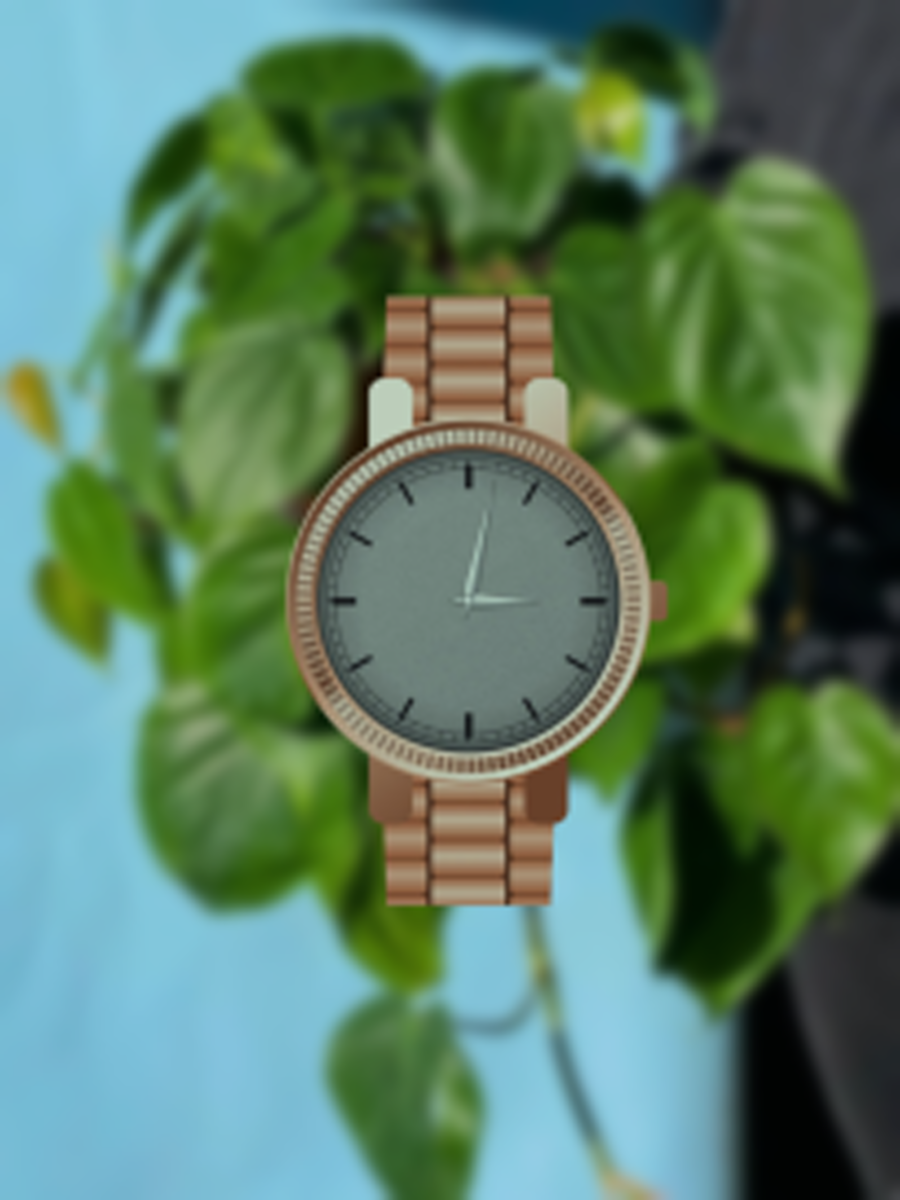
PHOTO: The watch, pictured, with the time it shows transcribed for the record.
3:02
